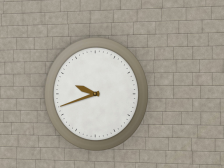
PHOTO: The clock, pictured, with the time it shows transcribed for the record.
9:42
